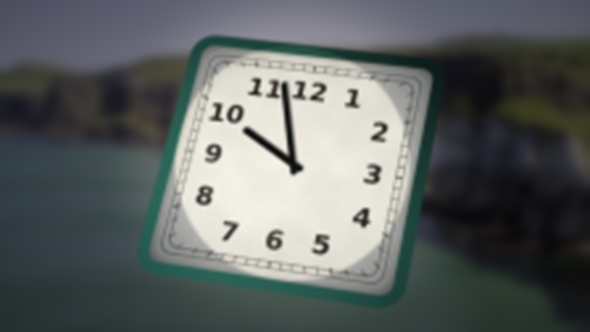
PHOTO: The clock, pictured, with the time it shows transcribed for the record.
9:57
